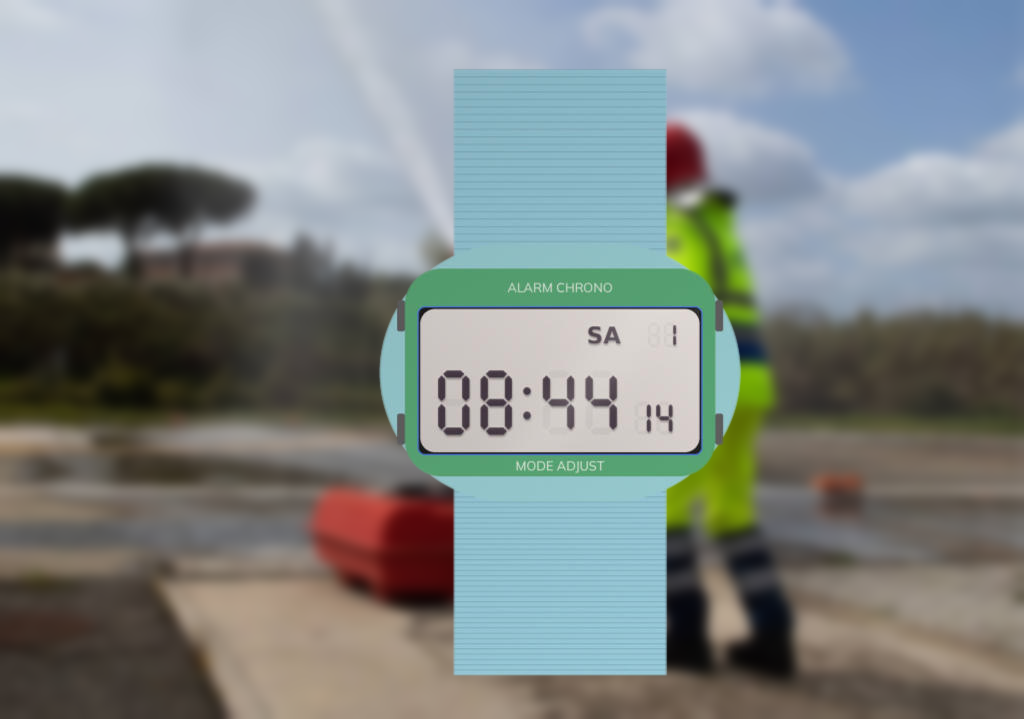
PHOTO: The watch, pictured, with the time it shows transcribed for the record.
8:44:14
